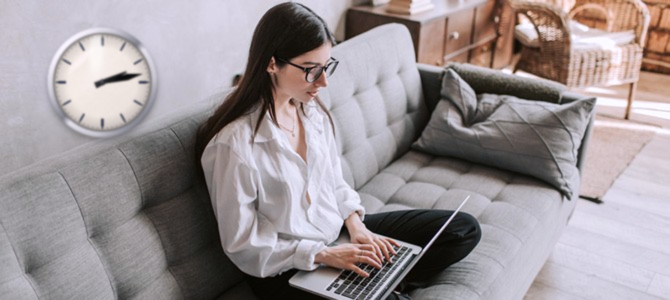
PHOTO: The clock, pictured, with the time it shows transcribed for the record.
2:13
